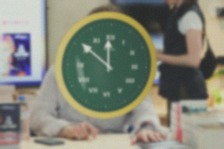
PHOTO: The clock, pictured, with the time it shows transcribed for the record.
11:51
